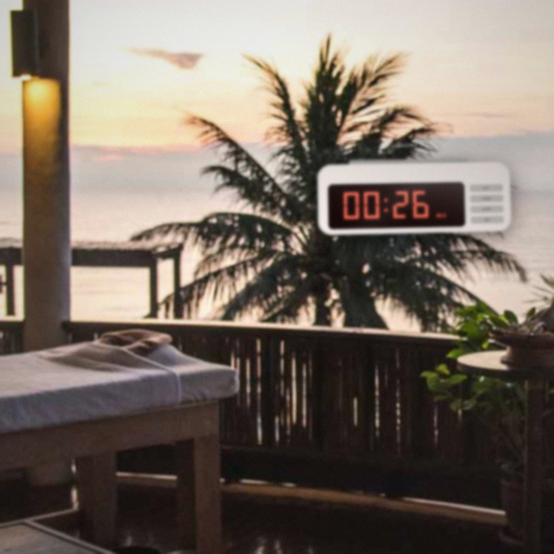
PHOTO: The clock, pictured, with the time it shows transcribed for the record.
0:26
